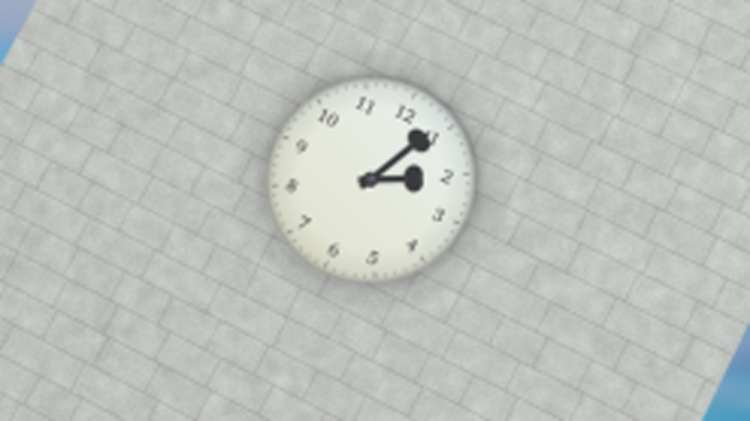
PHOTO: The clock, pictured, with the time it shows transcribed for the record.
2:04
